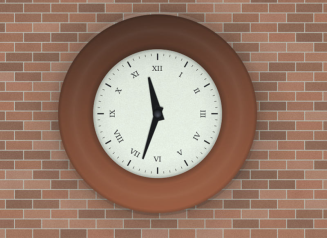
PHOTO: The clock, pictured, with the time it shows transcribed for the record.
11:33
